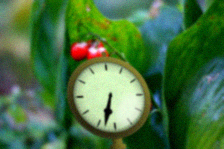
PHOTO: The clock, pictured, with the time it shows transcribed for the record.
6:33
